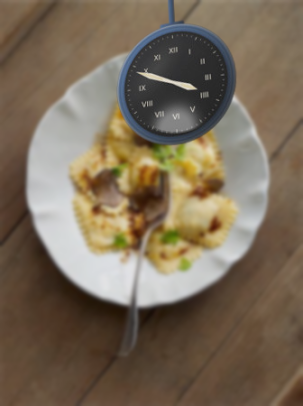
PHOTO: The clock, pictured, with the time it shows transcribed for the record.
3:49
